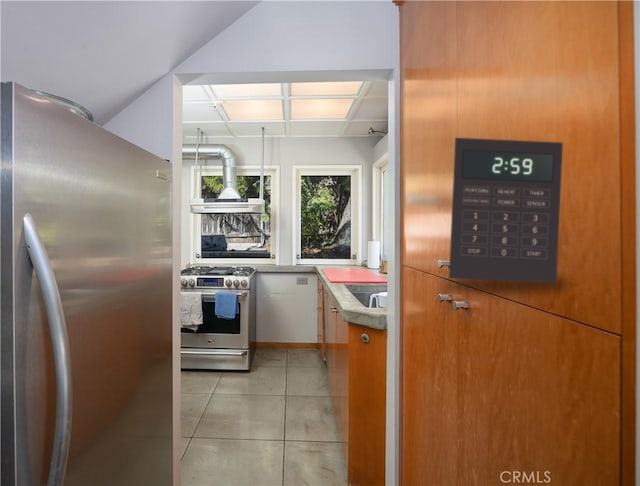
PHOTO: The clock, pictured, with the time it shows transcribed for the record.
2:59
